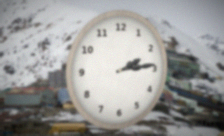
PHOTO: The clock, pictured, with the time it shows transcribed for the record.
2:14
